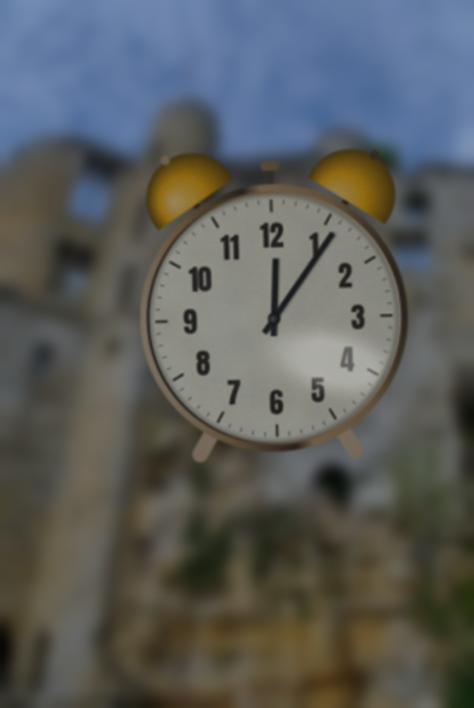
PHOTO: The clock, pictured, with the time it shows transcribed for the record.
12:06
